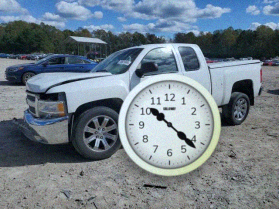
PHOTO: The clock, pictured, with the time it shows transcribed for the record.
10:22
